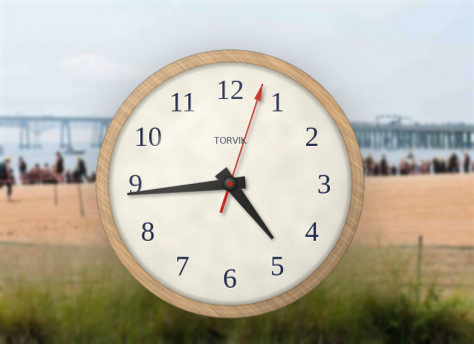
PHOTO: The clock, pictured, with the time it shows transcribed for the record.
4:44:03
